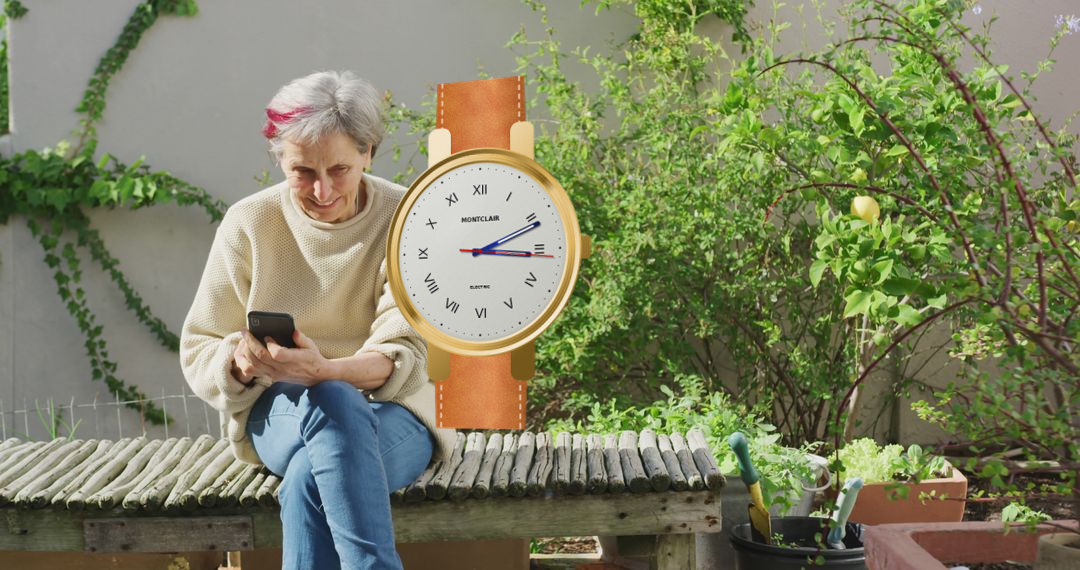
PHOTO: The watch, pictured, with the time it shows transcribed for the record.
3:11:16
